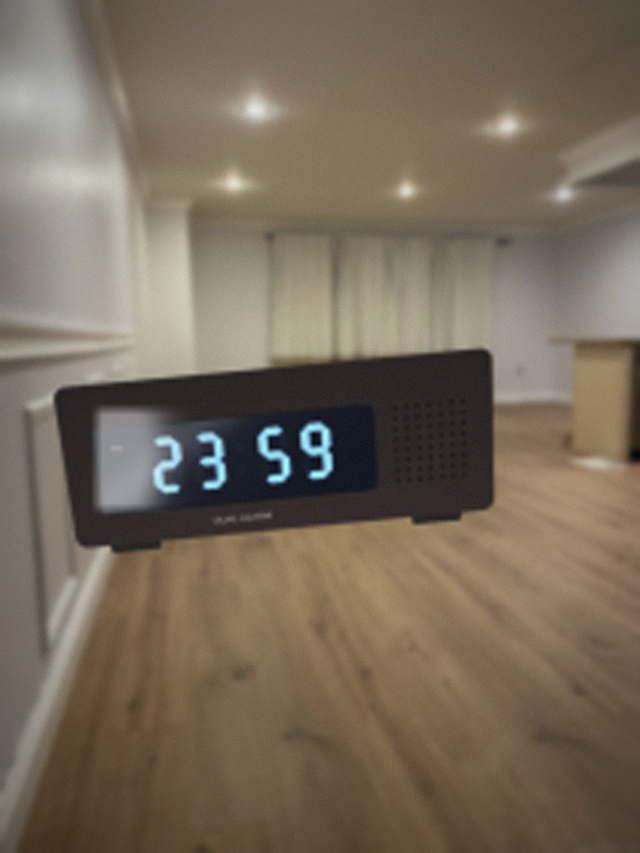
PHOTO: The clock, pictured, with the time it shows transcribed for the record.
23:59
